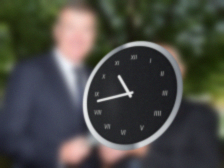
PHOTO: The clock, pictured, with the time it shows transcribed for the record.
10:43
